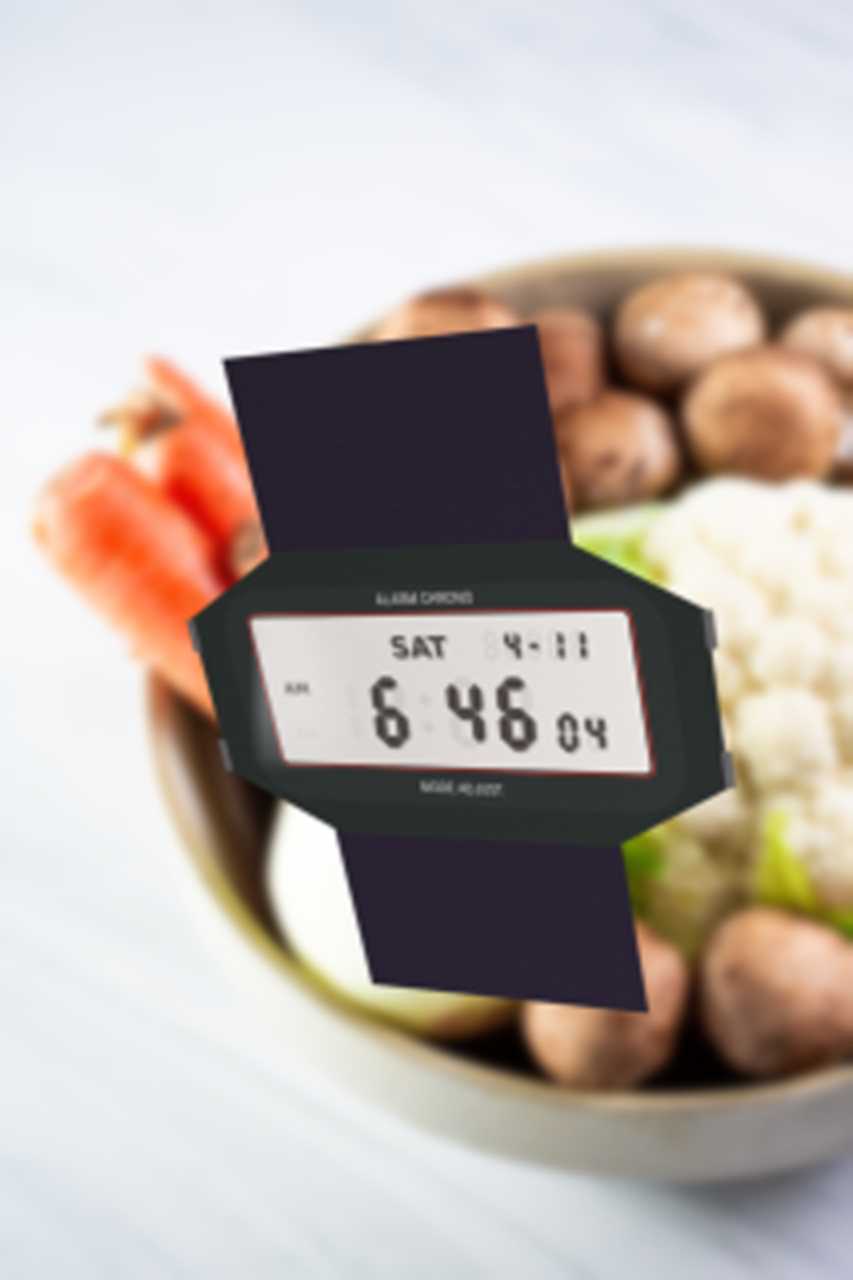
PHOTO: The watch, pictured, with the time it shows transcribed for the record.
6:46:04
